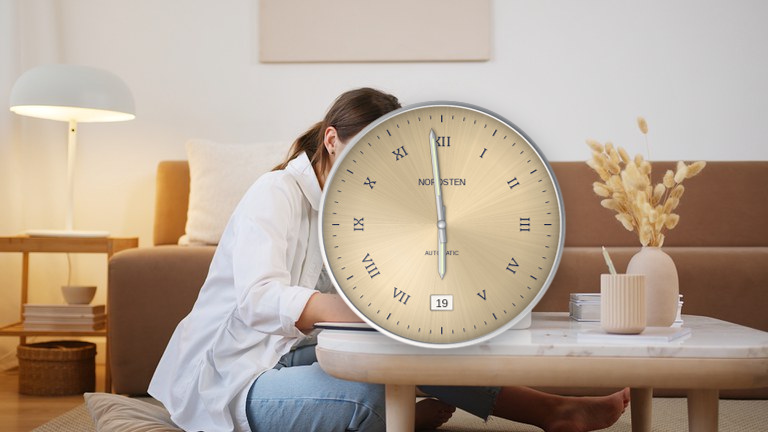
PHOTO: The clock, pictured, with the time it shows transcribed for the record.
5:59
